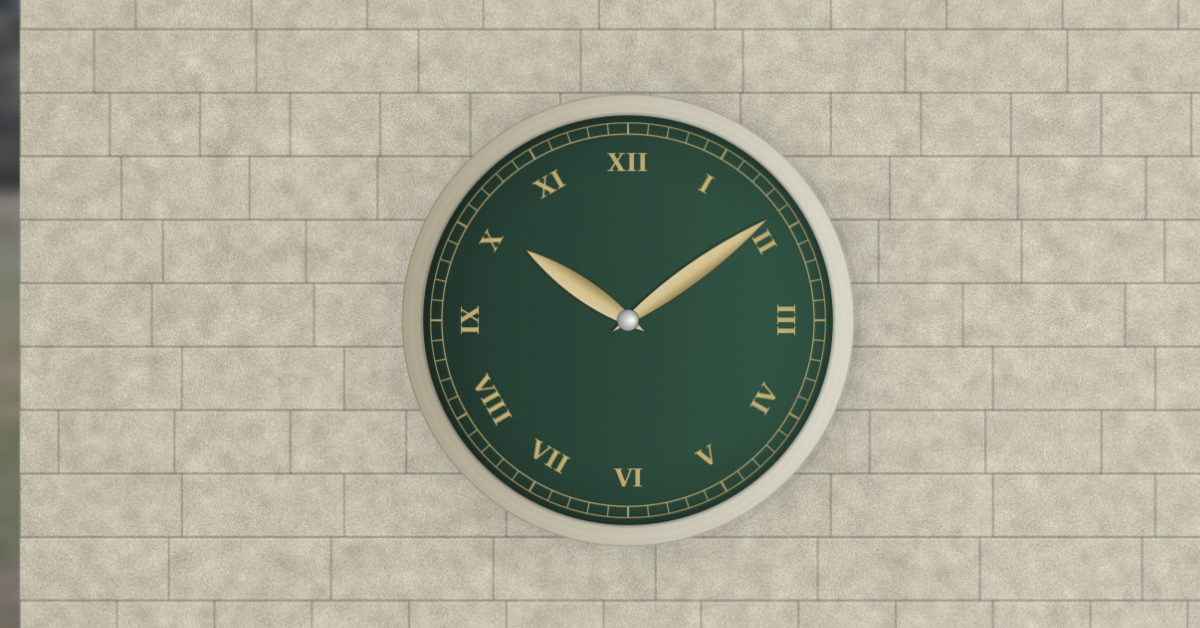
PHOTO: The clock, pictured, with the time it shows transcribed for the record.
10:09
